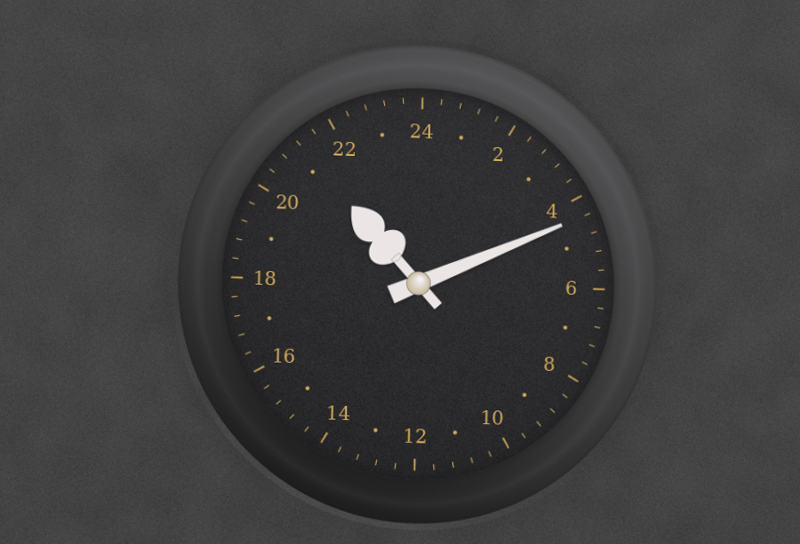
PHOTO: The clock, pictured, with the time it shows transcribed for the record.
21:11
